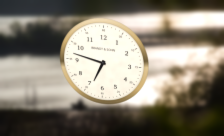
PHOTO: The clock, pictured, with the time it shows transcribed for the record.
6:47
